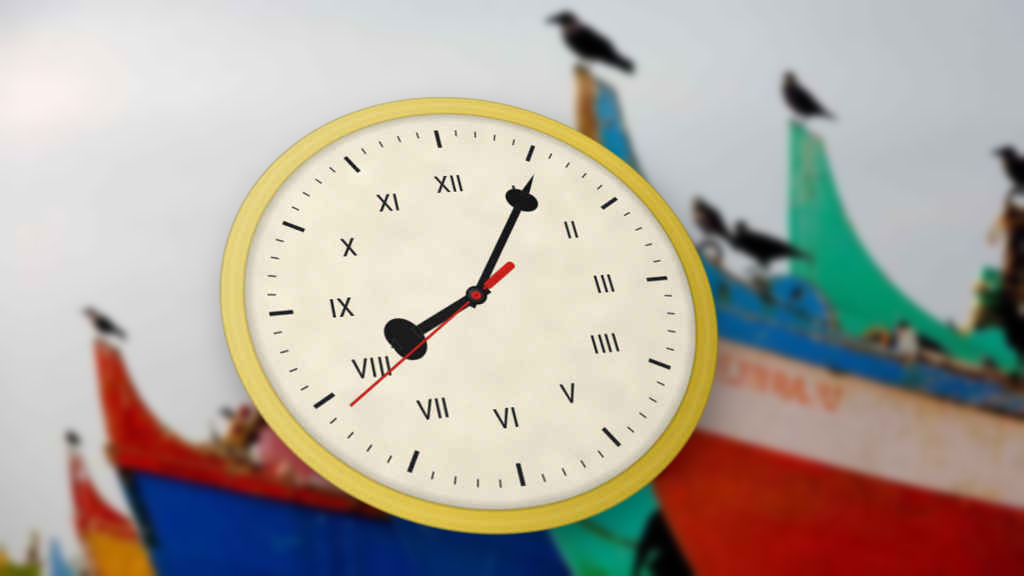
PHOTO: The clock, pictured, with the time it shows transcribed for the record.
8:05:39
